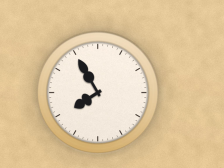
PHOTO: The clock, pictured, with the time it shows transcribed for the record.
7:55
